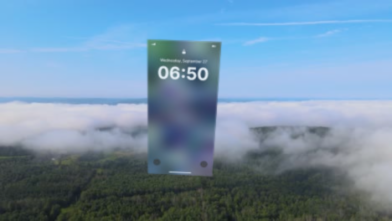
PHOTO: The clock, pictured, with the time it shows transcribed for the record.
6:50
